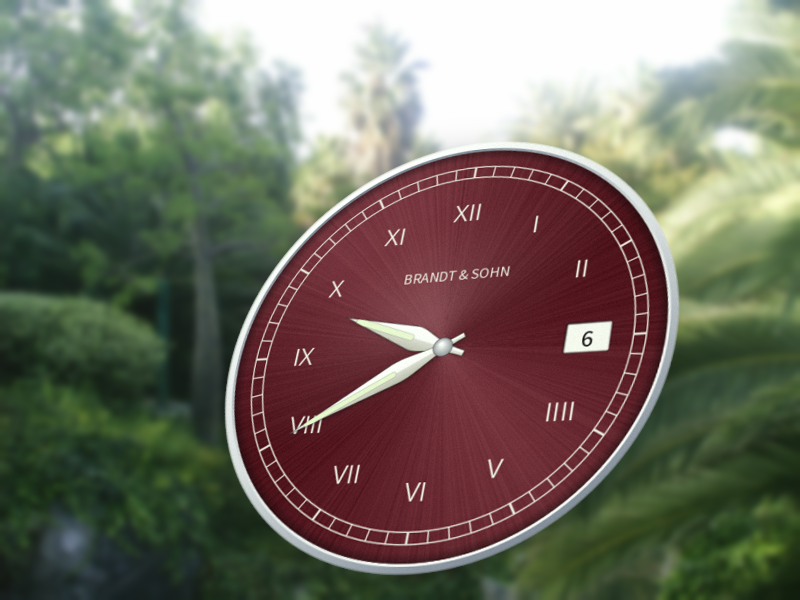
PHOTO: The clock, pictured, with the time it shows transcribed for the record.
9:40
